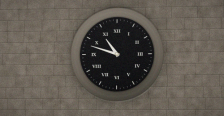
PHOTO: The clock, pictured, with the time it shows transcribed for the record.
10:48
